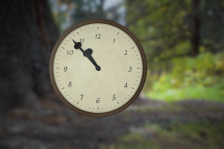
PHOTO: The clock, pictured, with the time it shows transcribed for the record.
10:53
